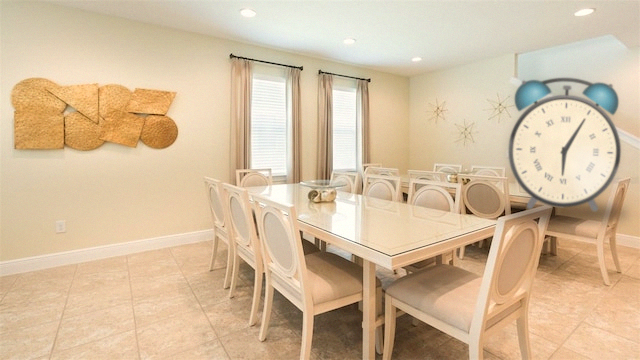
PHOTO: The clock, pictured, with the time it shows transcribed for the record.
6:05
